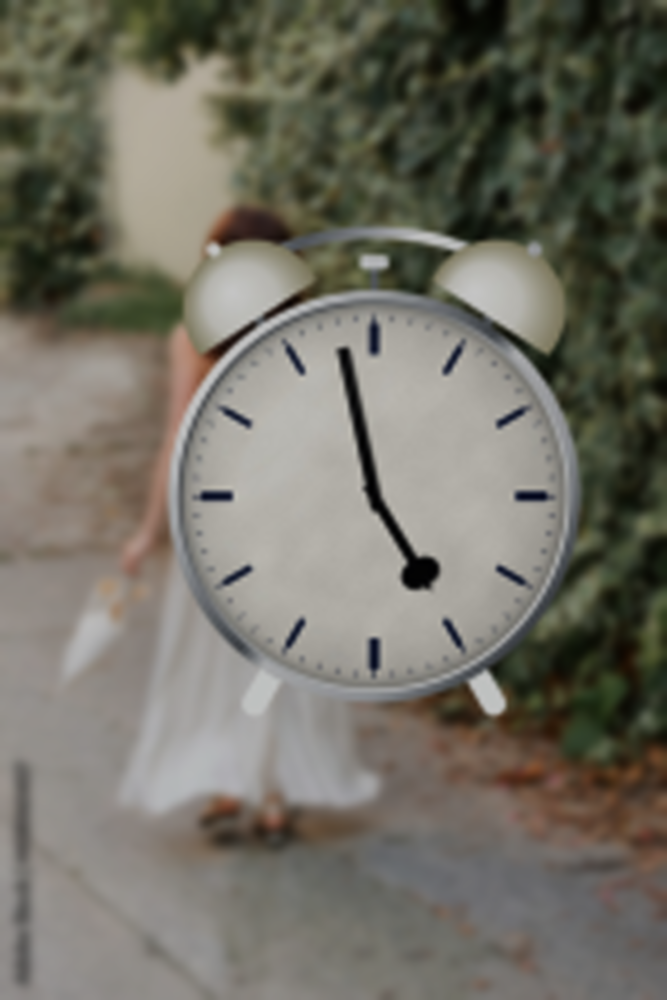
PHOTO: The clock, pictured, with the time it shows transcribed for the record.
4:58
